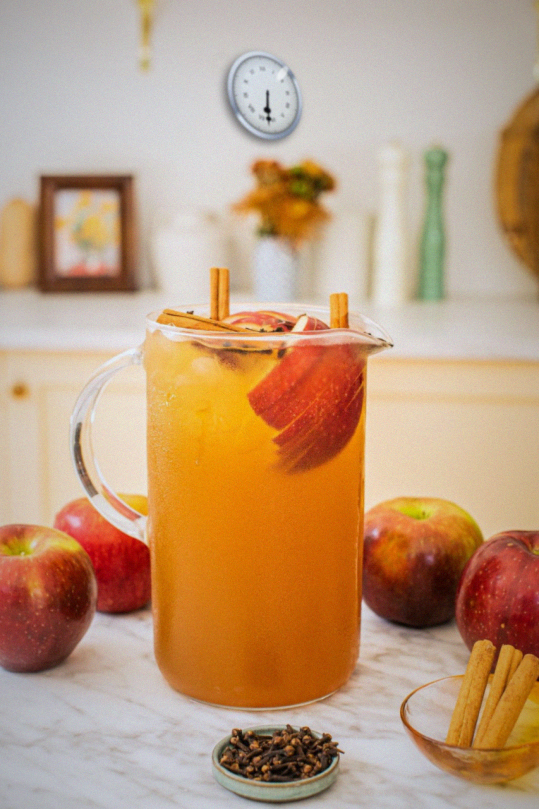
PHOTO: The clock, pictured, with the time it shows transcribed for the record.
6:32
